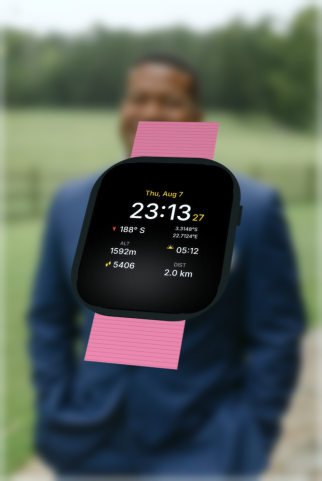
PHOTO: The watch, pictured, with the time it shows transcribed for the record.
23:13:27
